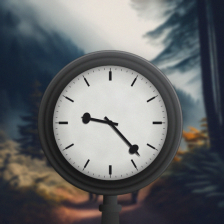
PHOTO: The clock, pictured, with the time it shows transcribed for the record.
9:23
